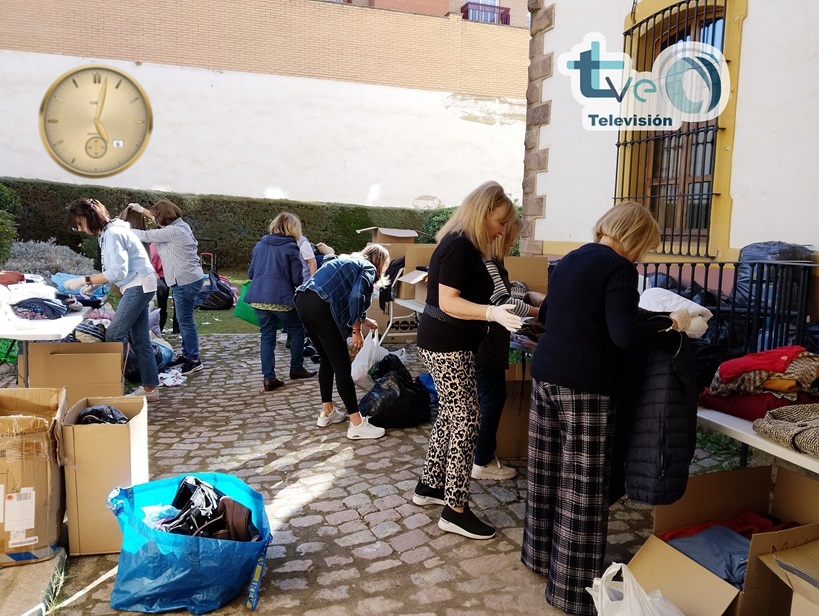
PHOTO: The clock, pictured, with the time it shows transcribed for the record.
5:02
